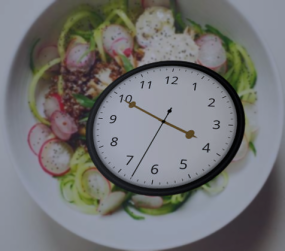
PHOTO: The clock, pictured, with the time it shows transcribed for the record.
3:49:33
